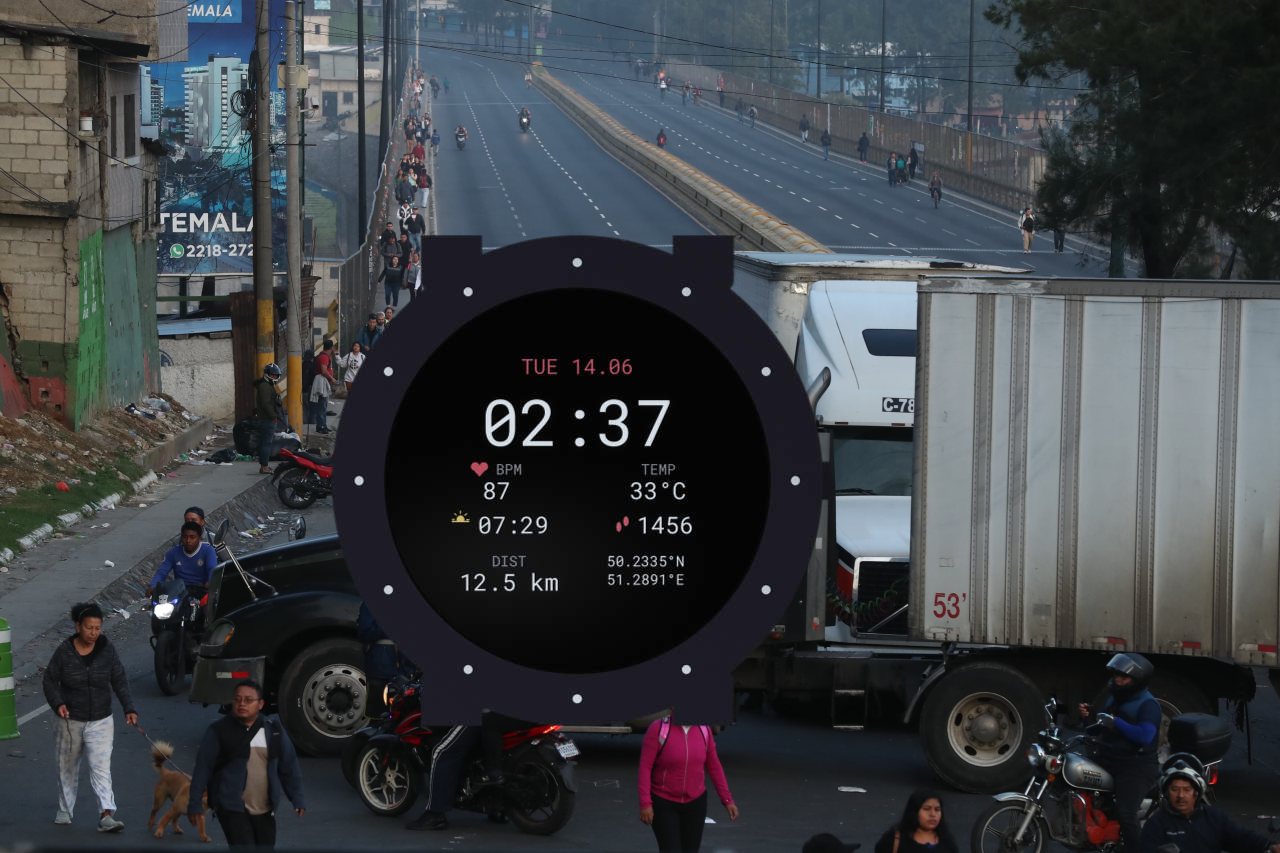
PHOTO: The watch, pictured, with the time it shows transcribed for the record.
2:37
